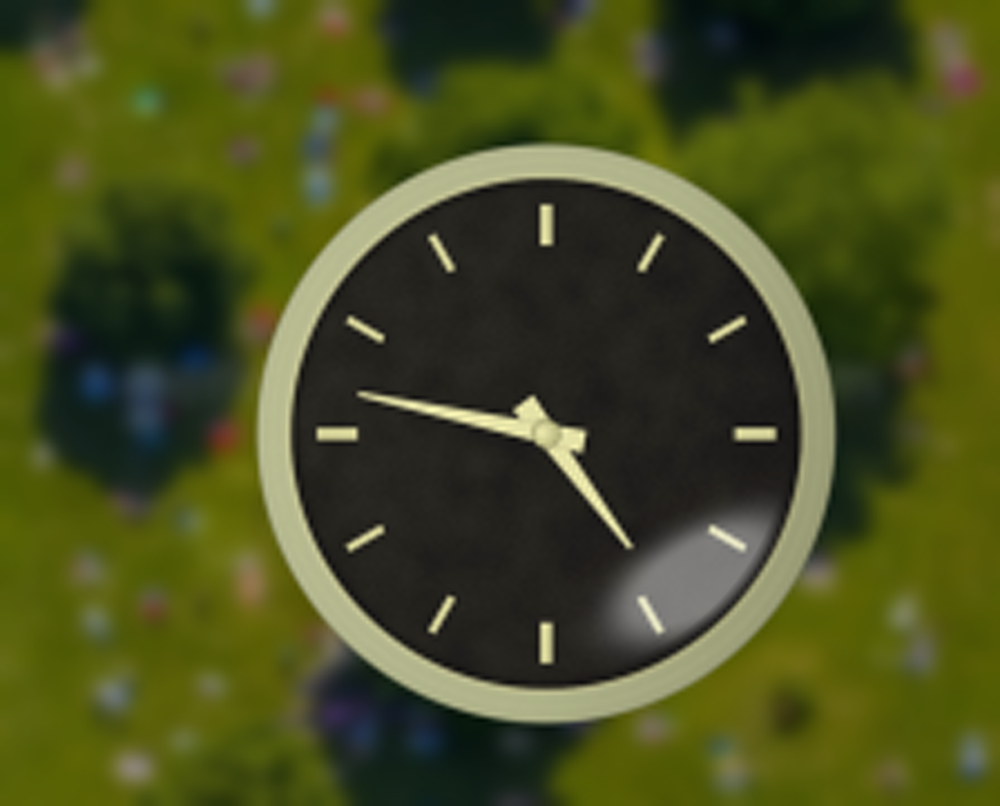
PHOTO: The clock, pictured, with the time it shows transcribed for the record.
4:47
